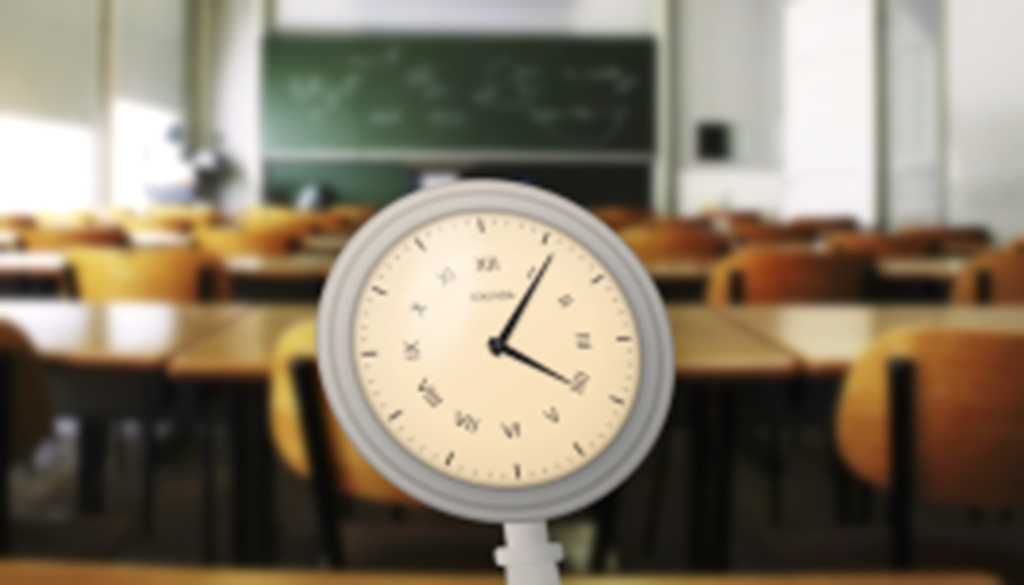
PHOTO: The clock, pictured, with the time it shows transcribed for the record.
4:06
